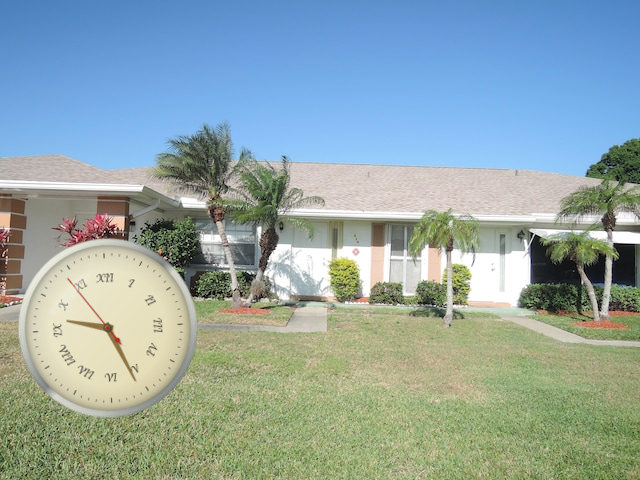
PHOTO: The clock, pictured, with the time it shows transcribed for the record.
9:25:54
